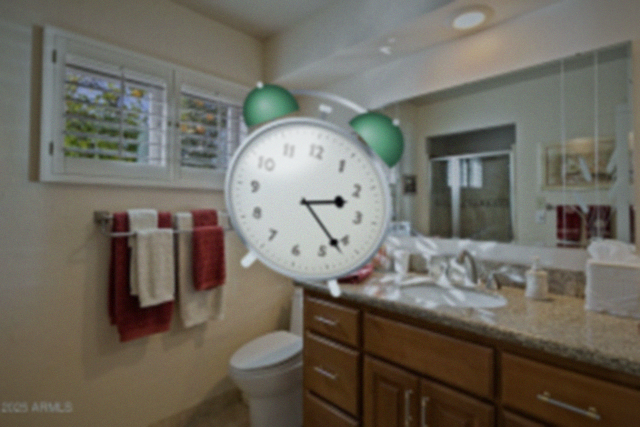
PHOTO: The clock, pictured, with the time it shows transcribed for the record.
2:22
